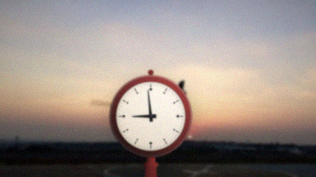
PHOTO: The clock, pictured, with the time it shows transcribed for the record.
8:59
